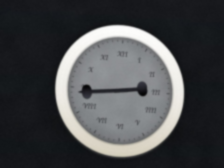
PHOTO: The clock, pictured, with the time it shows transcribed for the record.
2:44
